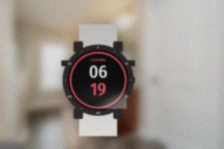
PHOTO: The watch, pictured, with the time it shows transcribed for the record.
6:19
